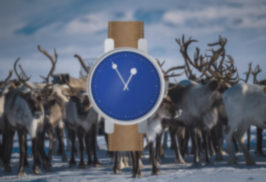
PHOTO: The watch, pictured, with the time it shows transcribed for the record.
12:55
